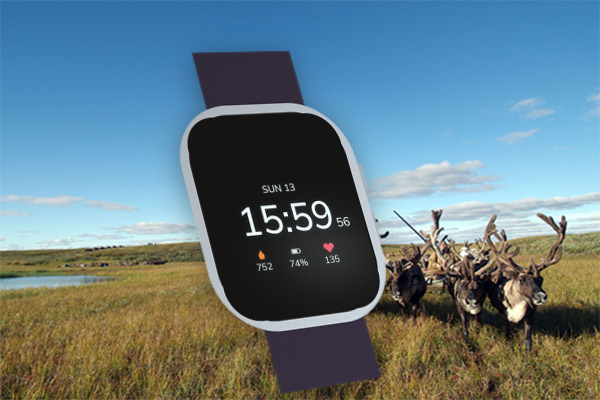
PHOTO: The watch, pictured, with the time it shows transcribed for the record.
15:59:56
